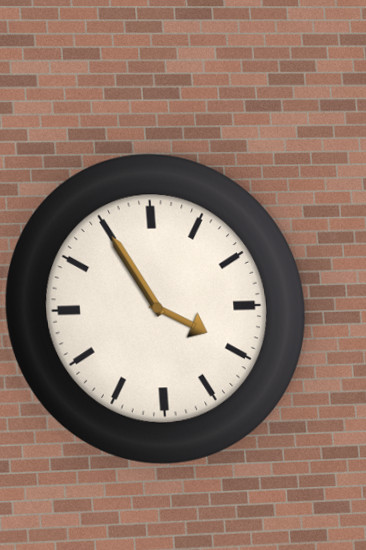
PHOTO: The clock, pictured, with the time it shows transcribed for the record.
3:55
